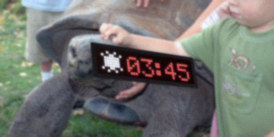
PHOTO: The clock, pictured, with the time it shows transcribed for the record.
3:45
